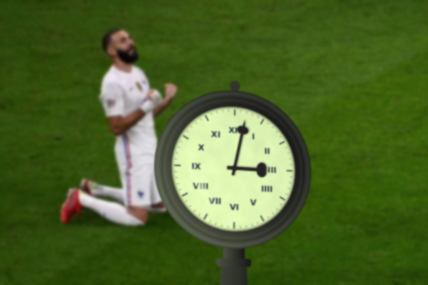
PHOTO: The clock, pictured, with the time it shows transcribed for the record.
3:02
